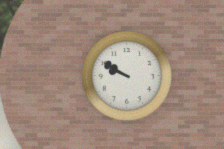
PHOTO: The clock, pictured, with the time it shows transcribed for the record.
9:50
